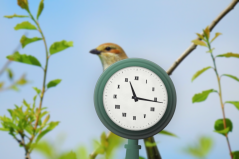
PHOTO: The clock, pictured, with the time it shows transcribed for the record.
11:16
